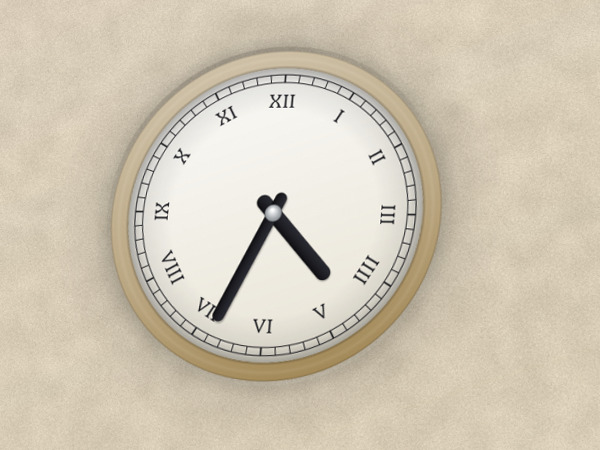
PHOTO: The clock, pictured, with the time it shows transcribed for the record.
4:34
